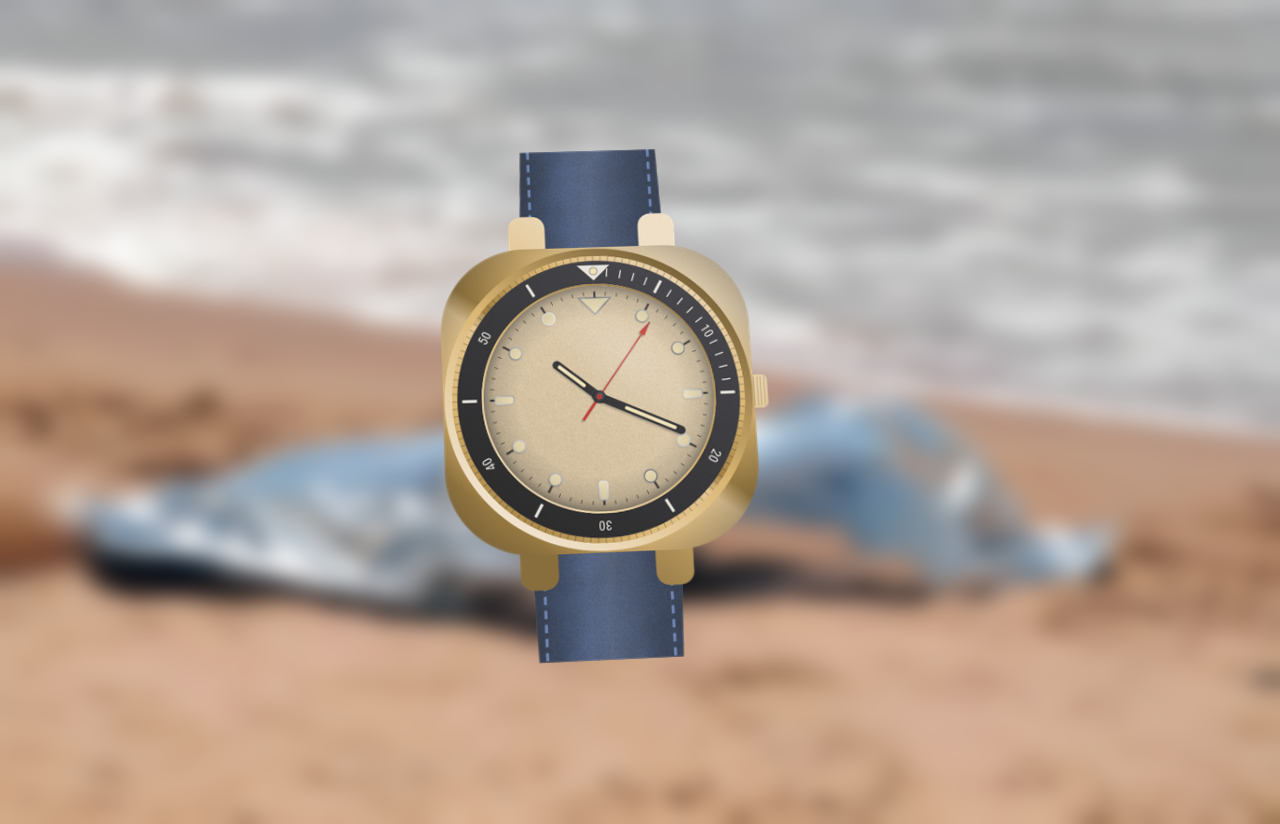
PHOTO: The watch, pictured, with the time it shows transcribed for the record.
10:19:06
